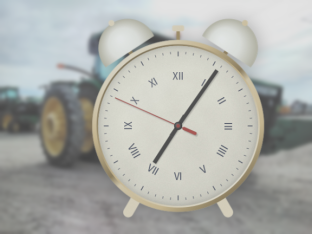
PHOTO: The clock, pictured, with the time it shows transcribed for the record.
7:05:49
